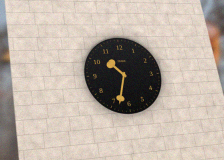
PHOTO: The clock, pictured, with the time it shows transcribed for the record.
10:33
